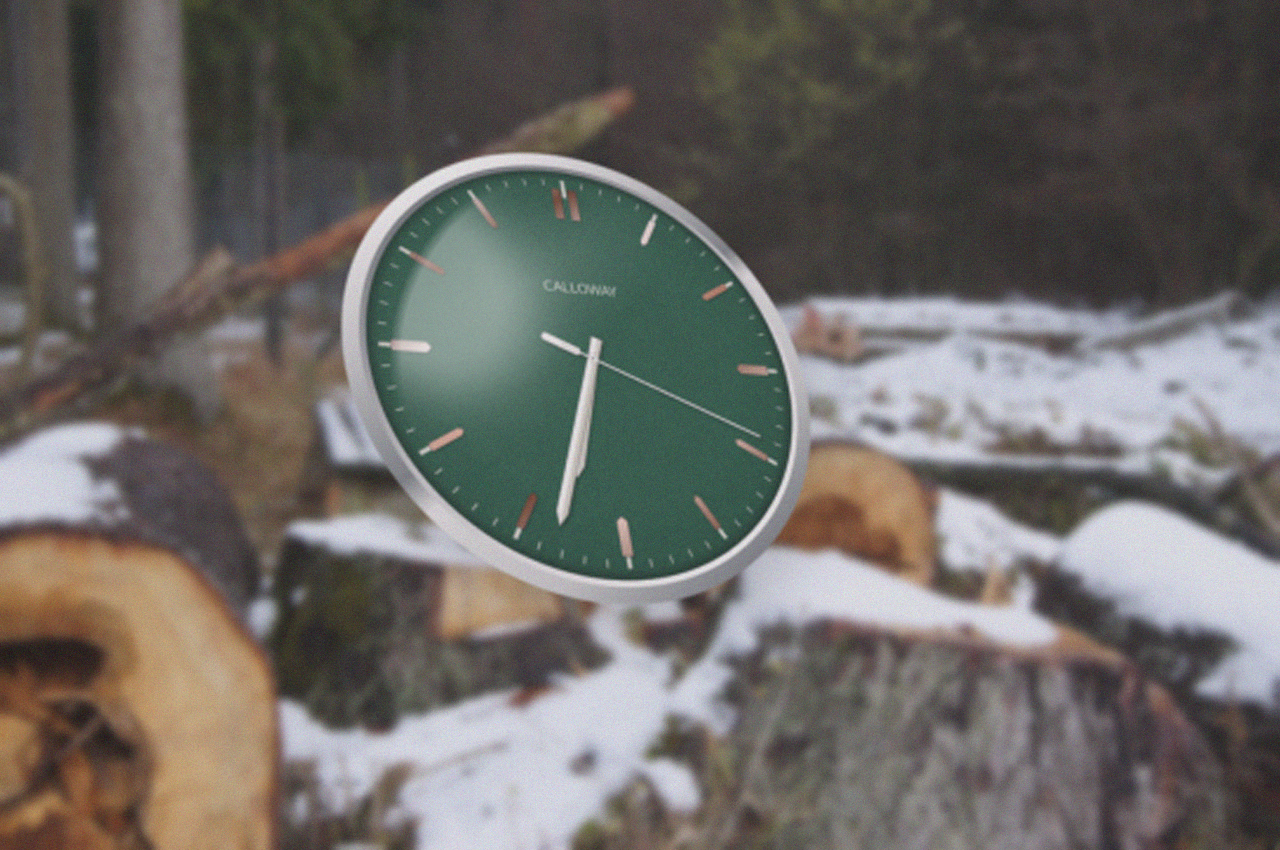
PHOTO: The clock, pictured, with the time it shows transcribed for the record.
6:33:19
